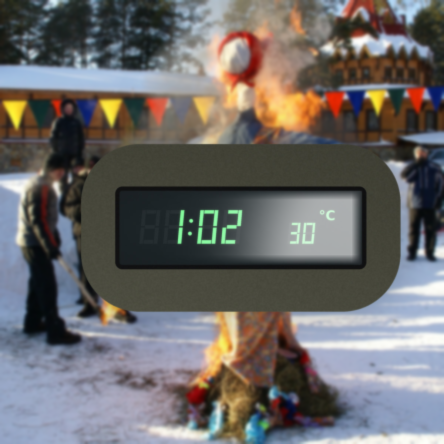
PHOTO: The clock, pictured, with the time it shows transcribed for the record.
1:02
